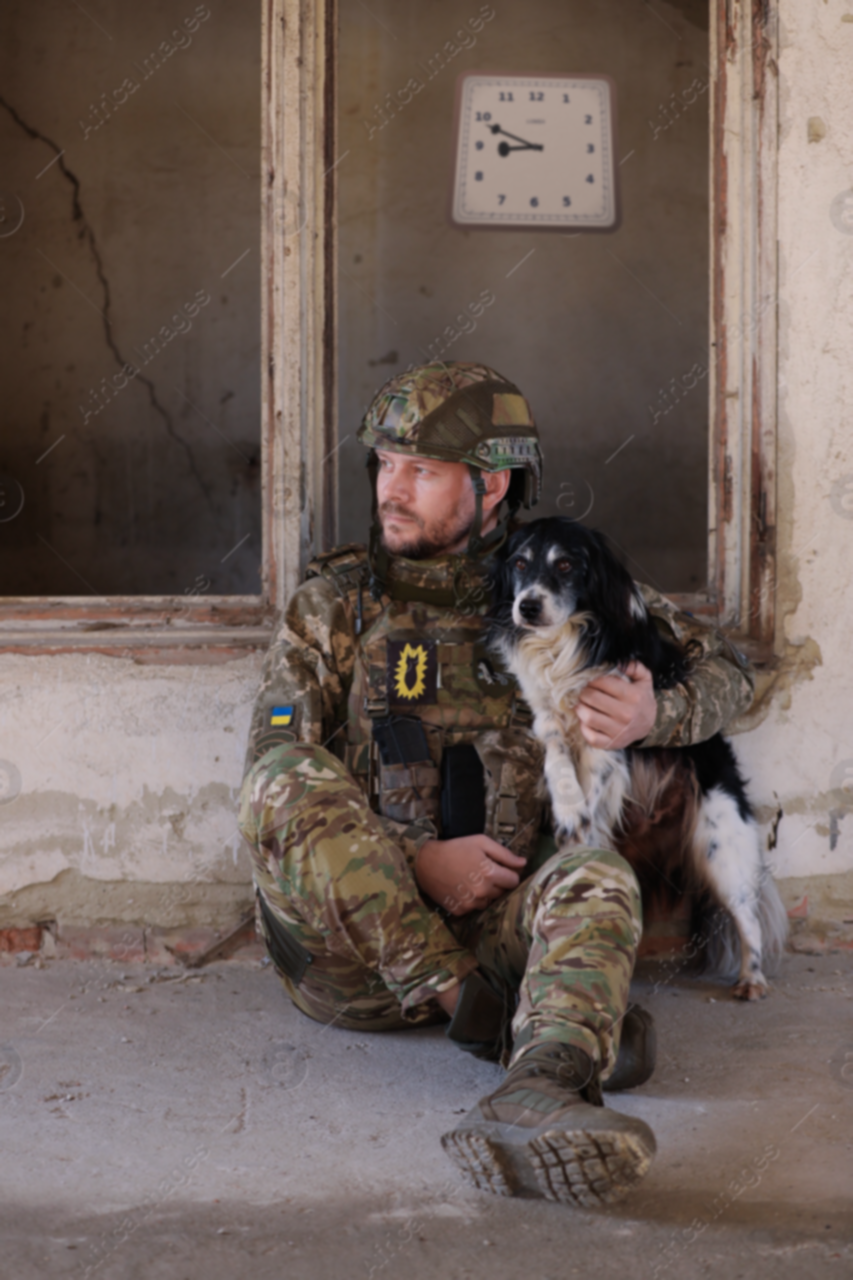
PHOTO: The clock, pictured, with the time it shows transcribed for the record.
8:49
